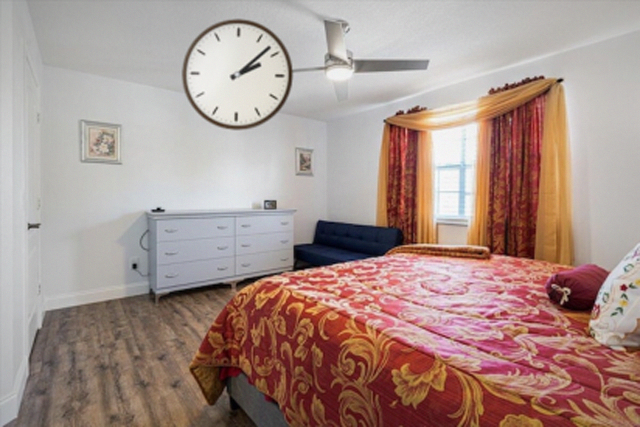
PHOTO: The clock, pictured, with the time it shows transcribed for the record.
2:08
